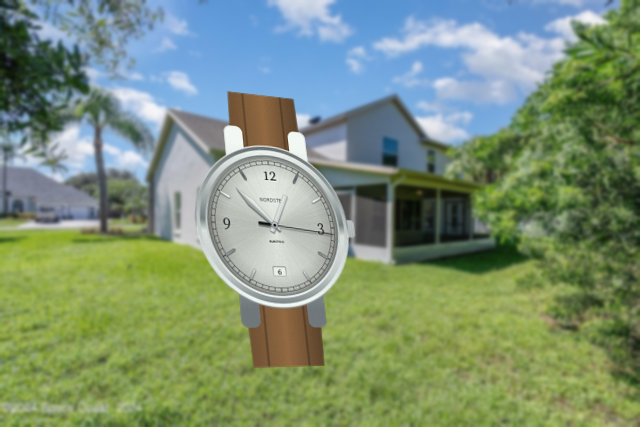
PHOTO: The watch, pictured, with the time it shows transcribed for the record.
12:52:16
